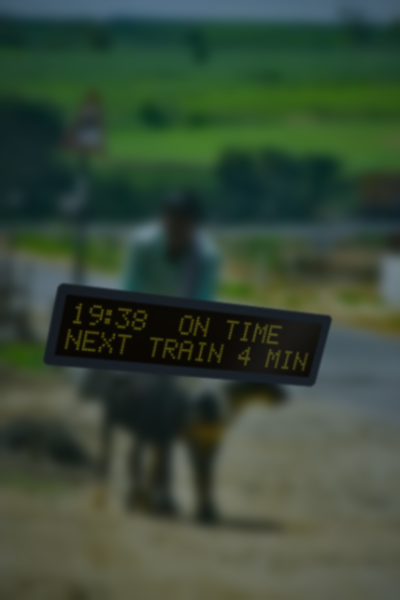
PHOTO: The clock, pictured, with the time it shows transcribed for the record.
19:38
